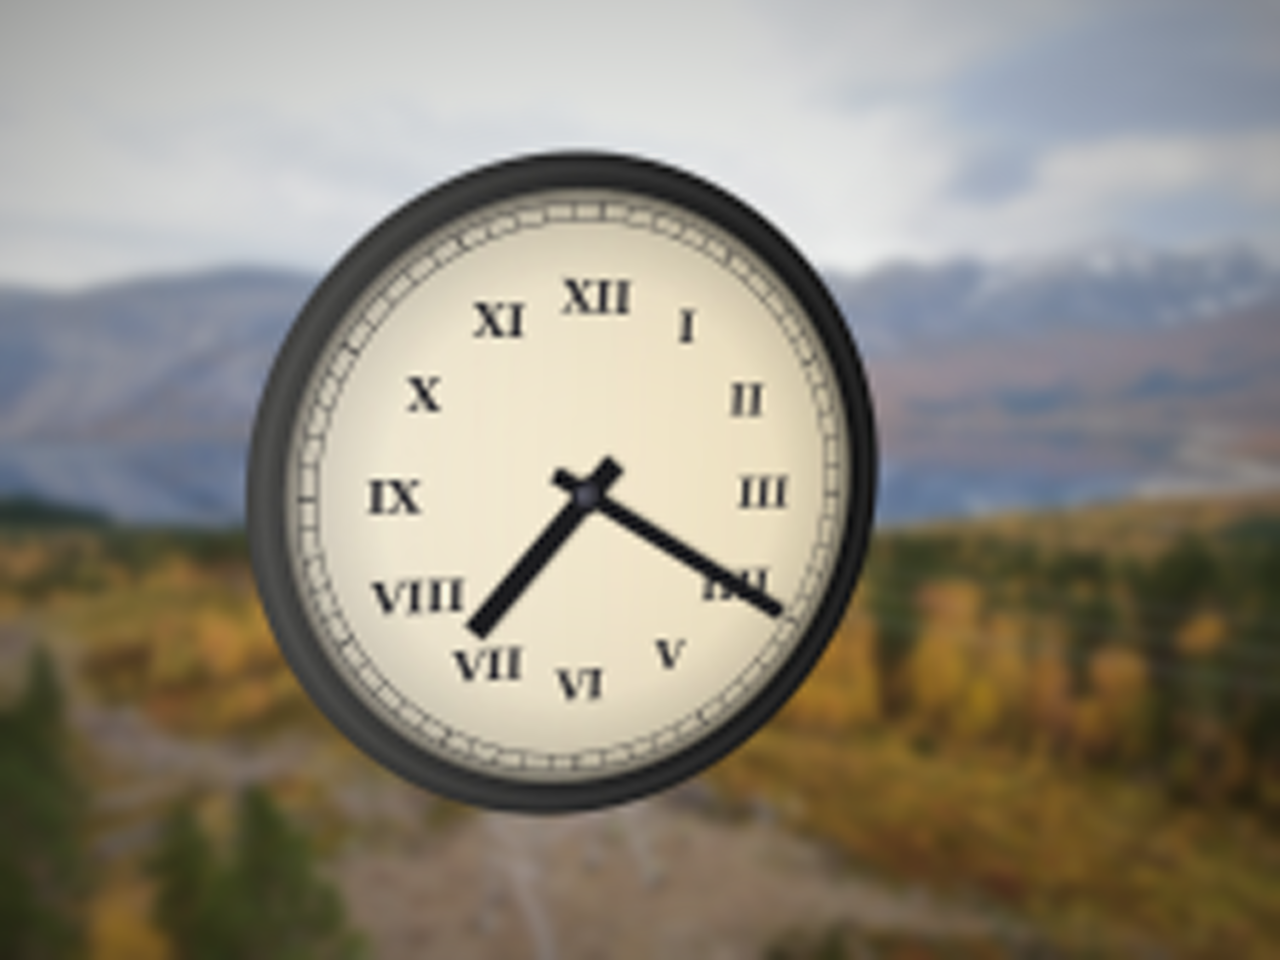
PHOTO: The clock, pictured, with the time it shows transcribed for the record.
7:20
